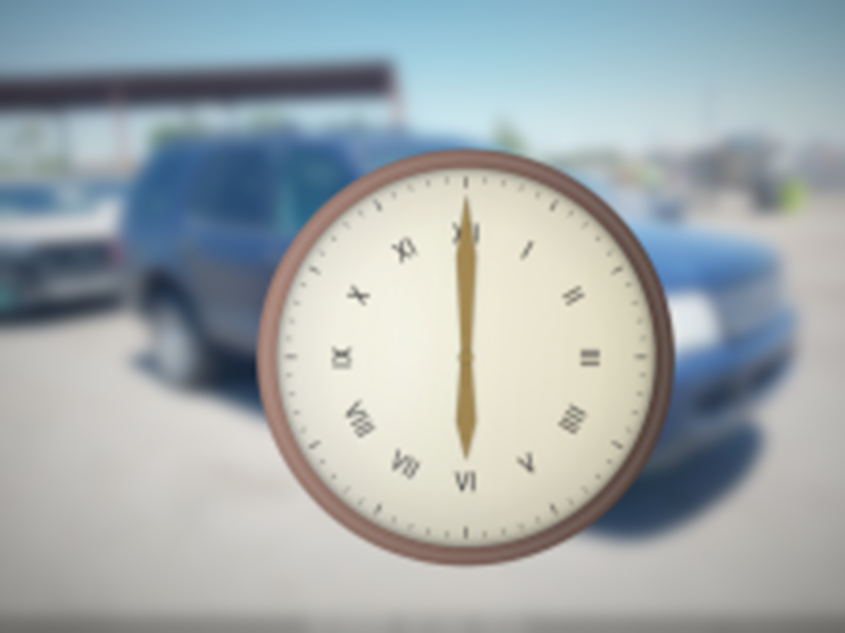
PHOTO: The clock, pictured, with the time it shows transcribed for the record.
6:00
